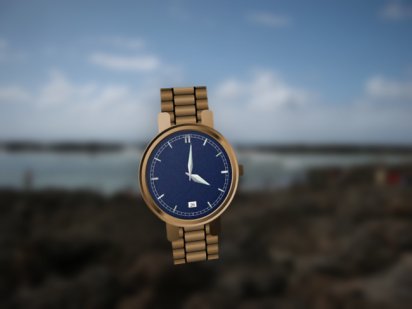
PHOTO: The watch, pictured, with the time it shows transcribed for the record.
4:01
